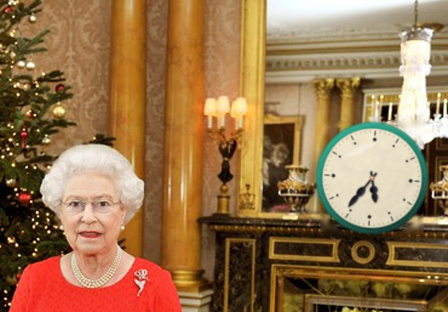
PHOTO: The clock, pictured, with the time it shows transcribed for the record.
5:36
